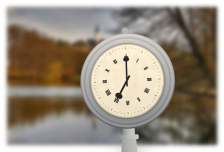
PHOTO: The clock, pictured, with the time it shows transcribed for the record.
7:00
